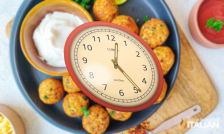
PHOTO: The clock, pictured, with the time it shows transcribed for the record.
12:24
